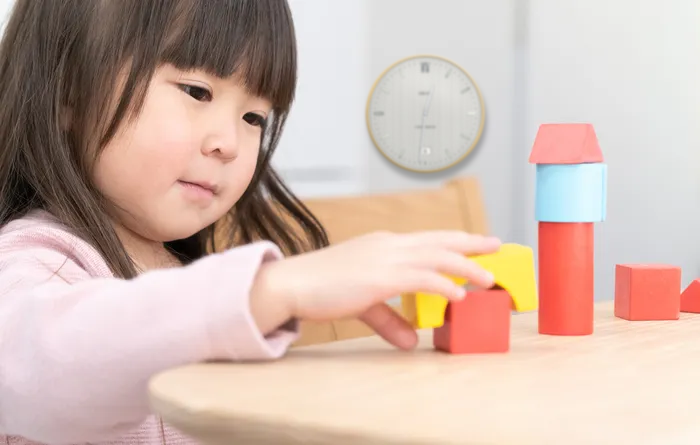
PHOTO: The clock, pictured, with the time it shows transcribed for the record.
12:31
